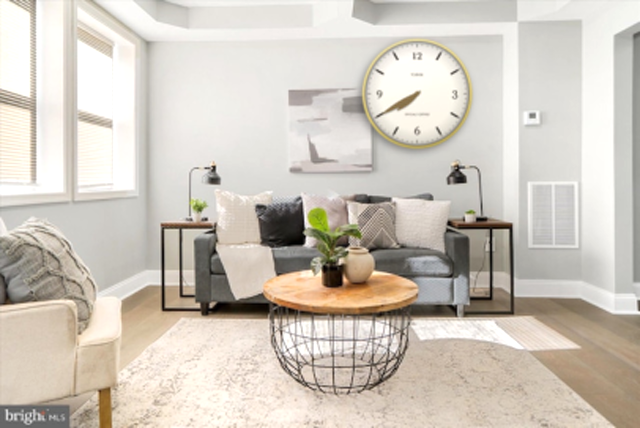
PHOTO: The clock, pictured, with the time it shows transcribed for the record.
7:40
